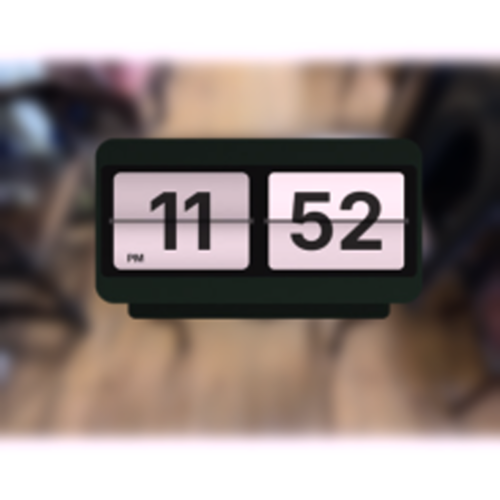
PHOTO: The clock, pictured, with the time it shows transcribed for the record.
11:52
